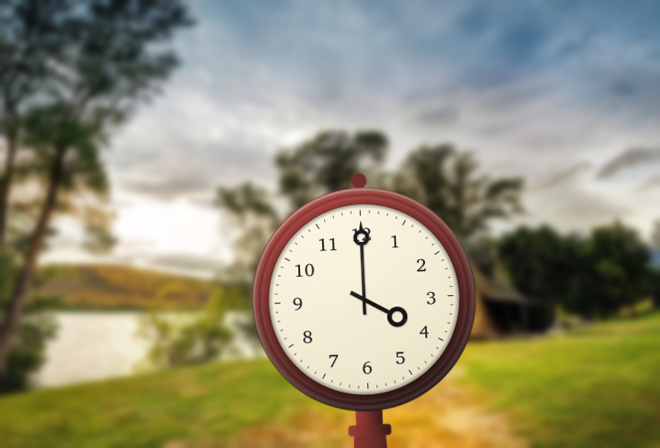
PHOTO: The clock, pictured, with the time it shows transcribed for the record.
4:00
